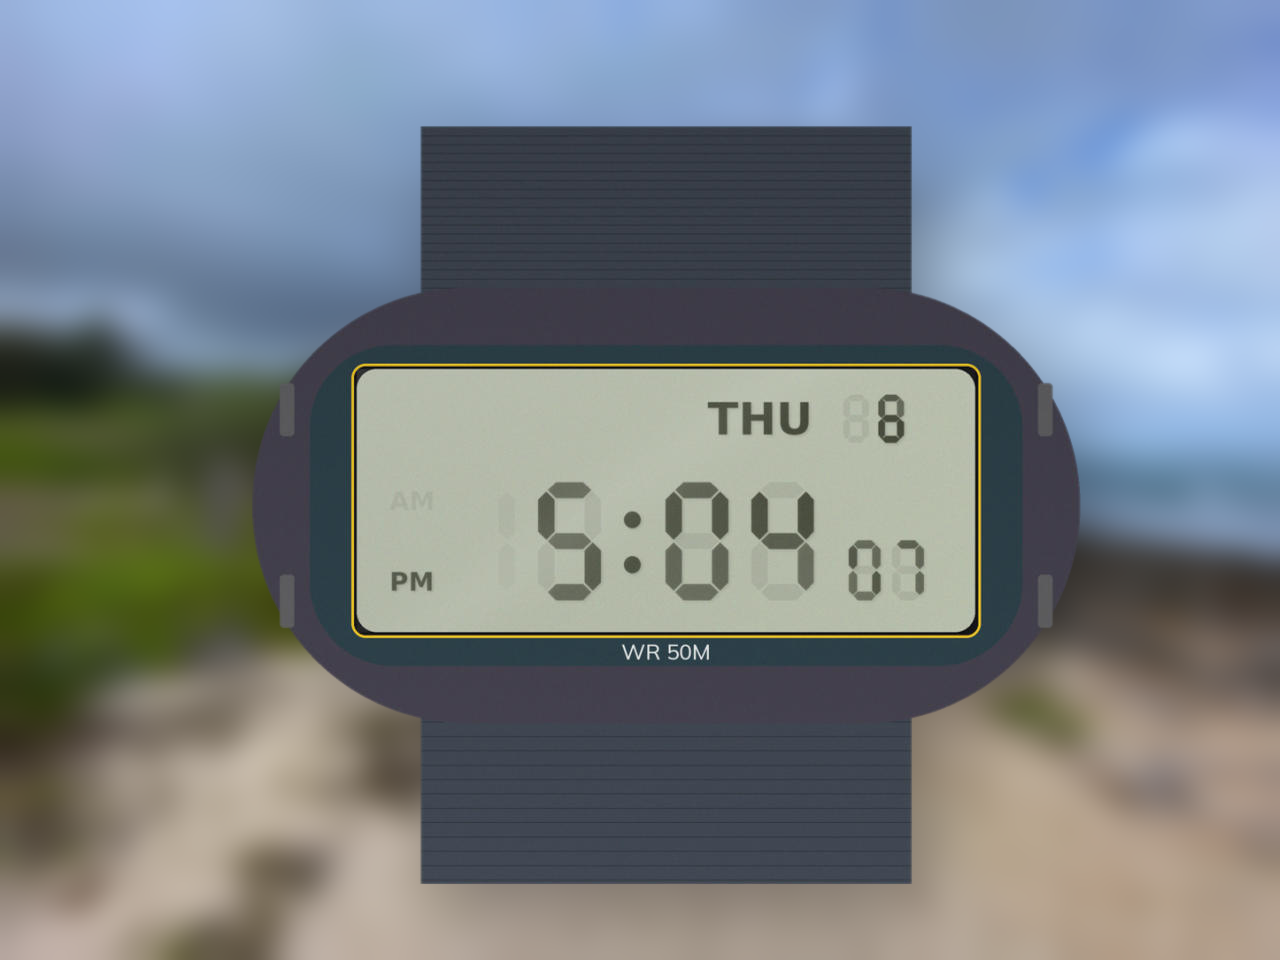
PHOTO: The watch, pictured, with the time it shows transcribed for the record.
5:04:07
